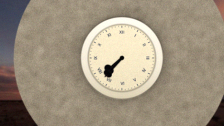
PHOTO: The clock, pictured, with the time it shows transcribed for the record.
7:37
